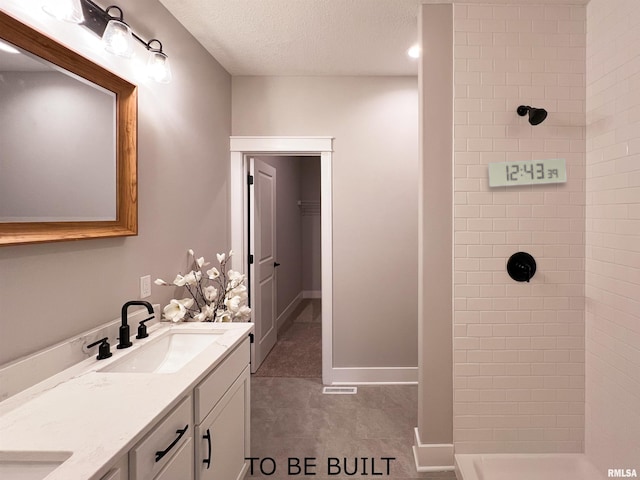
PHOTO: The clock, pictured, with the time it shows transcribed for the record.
12:43
